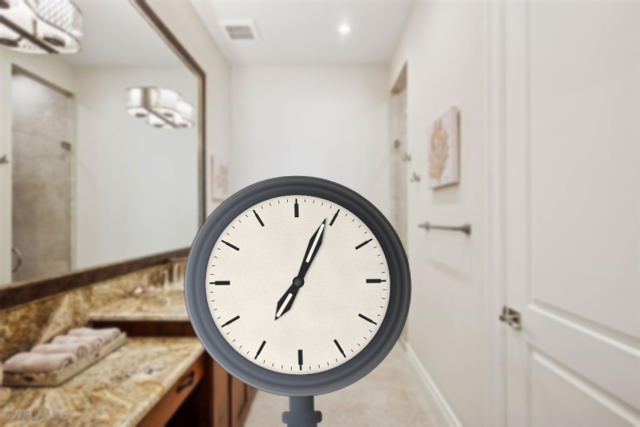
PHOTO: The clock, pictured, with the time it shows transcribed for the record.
7:04
